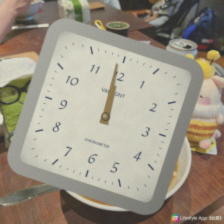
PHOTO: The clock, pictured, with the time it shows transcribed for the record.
11:59
